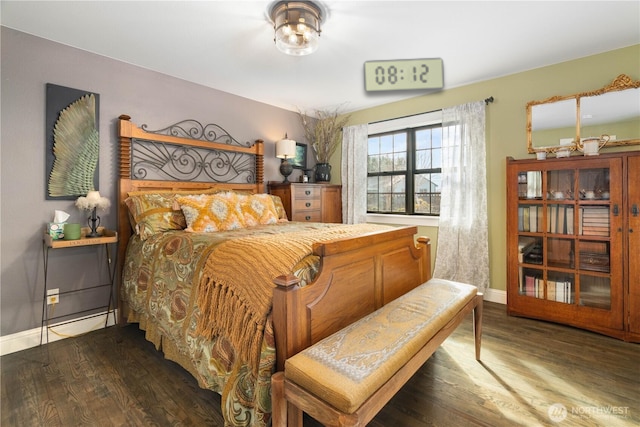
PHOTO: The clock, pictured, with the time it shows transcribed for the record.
8:12
